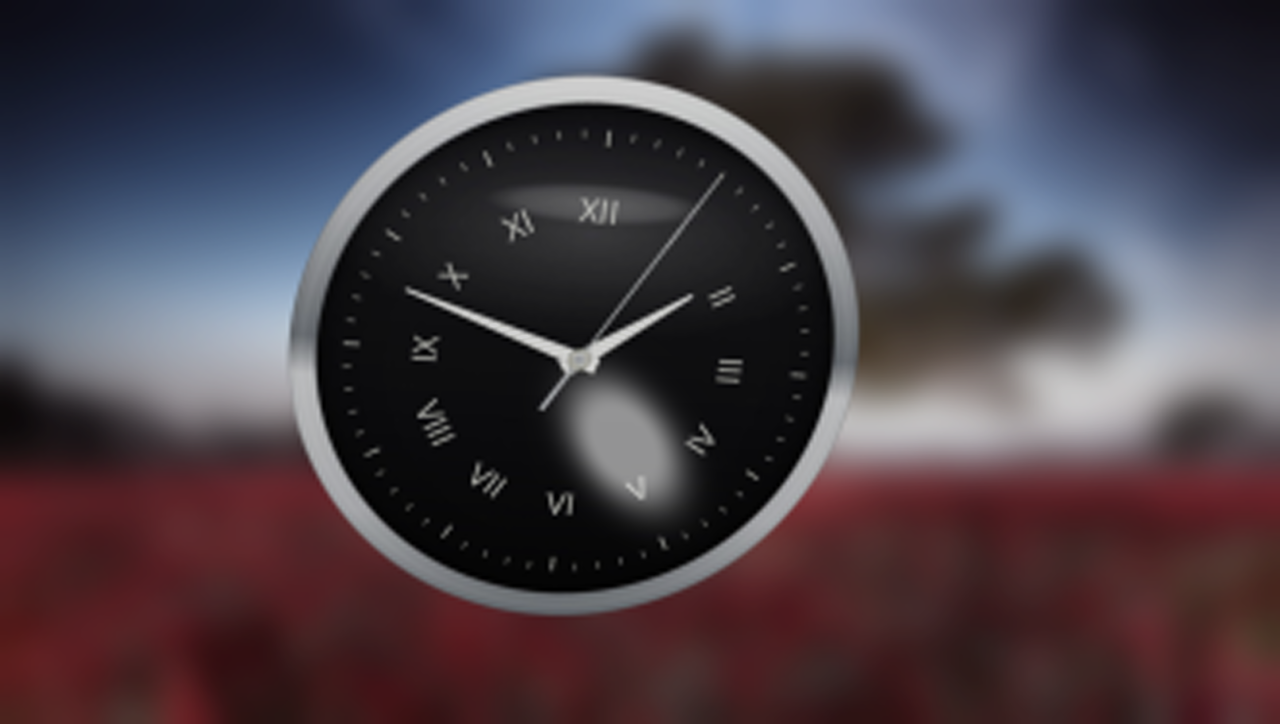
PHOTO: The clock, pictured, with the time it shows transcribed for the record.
1:48:05
